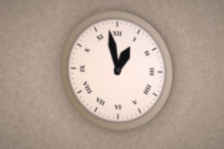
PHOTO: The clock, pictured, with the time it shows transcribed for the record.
12:58
